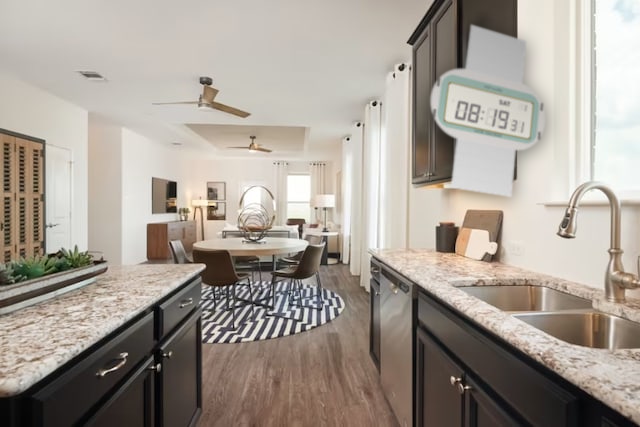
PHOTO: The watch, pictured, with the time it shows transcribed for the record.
8:19:31
